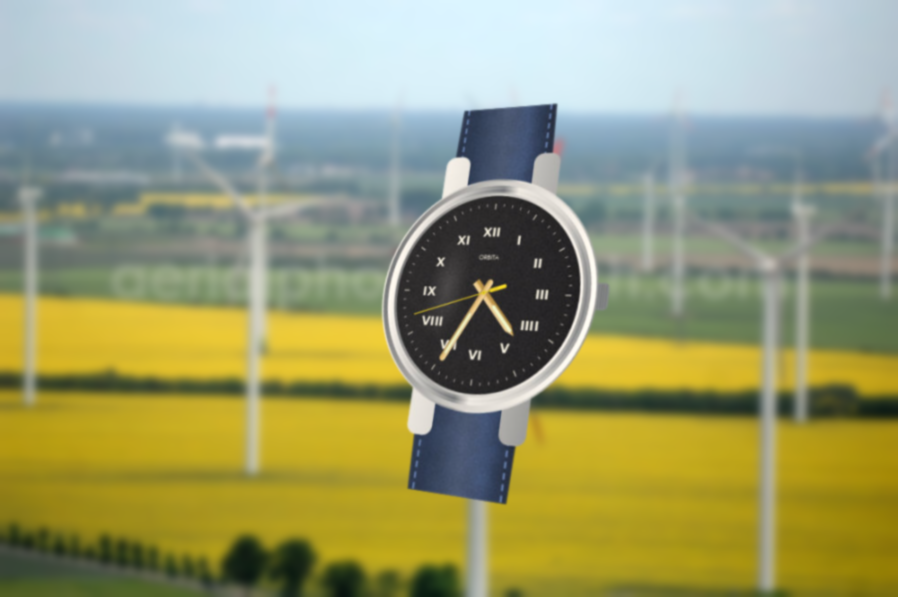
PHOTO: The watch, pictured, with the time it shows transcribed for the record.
4:34:42
